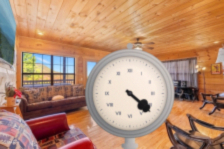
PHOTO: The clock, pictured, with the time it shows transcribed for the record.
4:22
